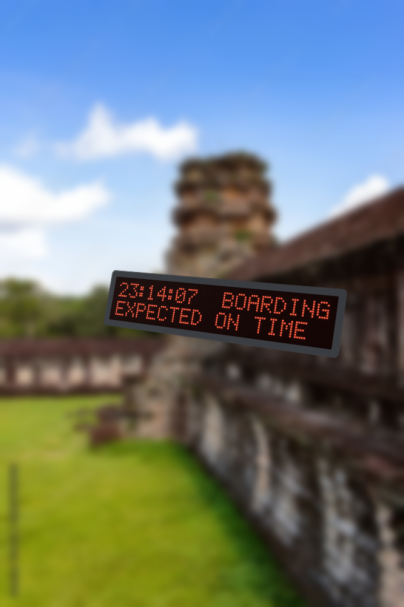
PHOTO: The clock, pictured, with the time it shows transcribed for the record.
23:14:07
